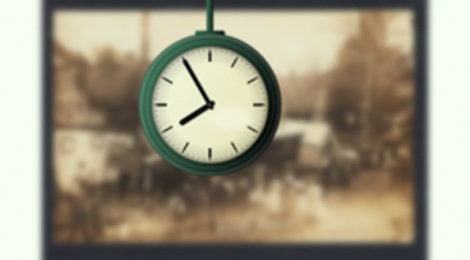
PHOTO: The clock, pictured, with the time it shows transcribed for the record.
7:55
